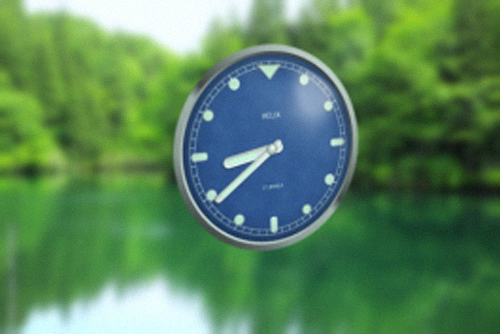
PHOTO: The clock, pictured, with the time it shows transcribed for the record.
8:39
